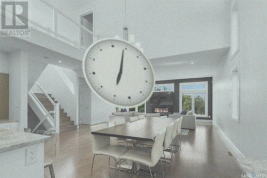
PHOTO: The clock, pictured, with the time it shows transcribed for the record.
7:04
